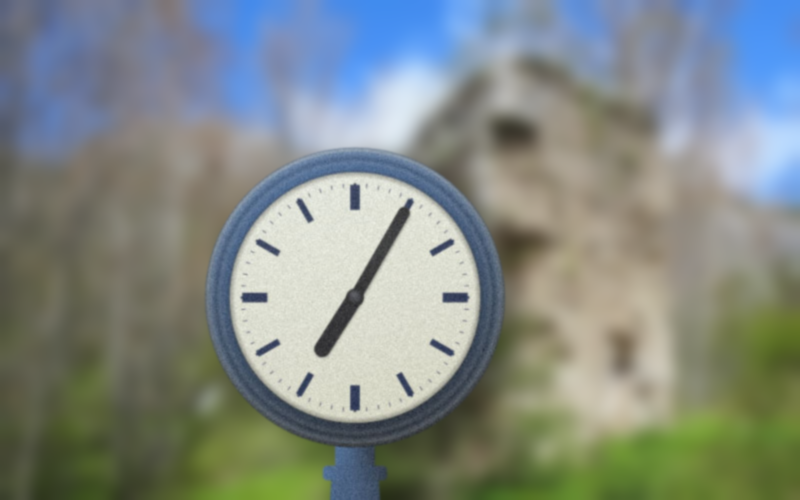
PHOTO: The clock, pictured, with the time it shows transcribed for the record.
7:05
